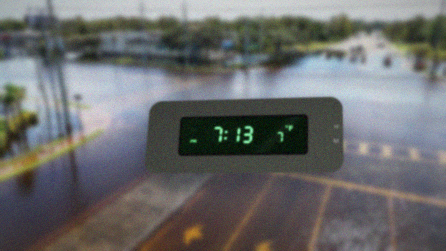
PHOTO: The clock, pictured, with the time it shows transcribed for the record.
7:13
